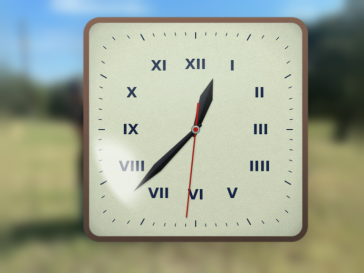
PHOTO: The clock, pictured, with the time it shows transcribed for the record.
12:37:31
